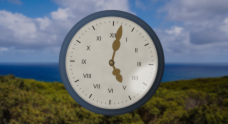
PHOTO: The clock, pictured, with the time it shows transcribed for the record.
5:02
